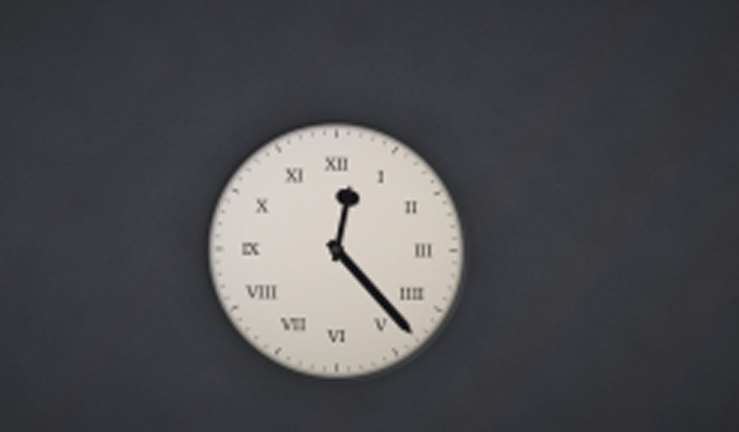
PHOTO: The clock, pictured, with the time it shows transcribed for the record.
12:23
